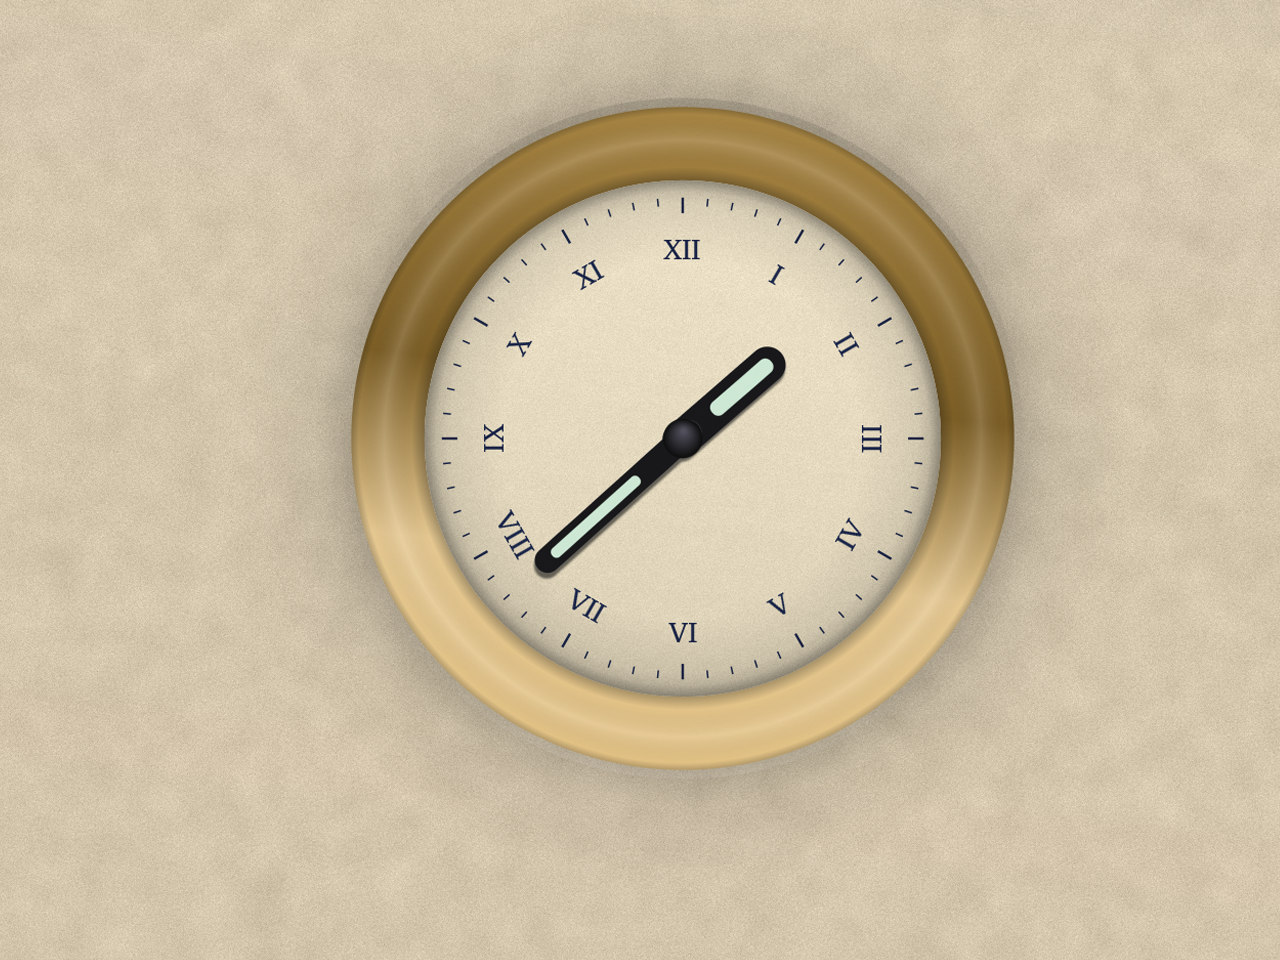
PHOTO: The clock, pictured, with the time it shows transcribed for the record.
1:38
